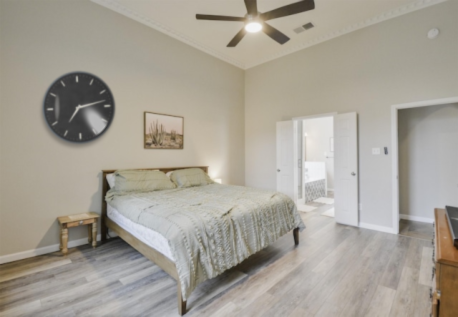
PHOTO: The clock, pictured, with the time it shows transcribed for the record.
7:13
